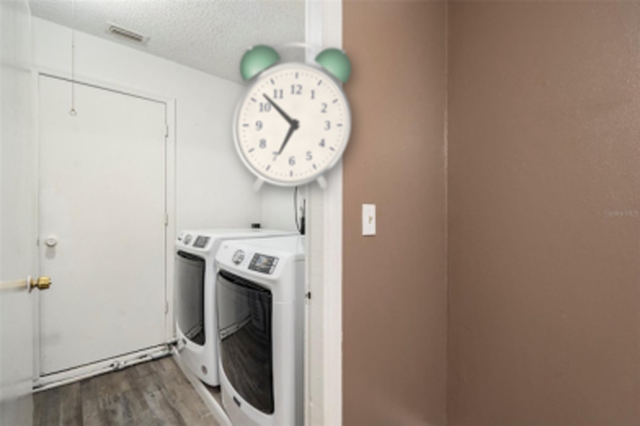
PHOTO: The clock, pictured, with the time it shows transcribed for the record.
6:52
